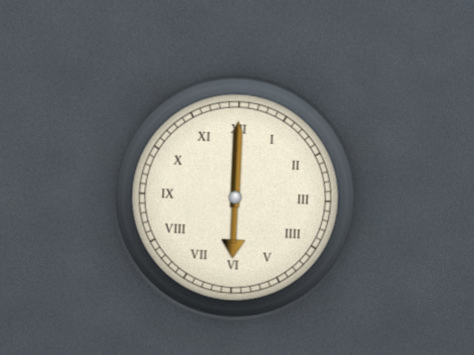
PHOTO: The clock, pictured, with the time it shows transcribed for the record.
6:00
